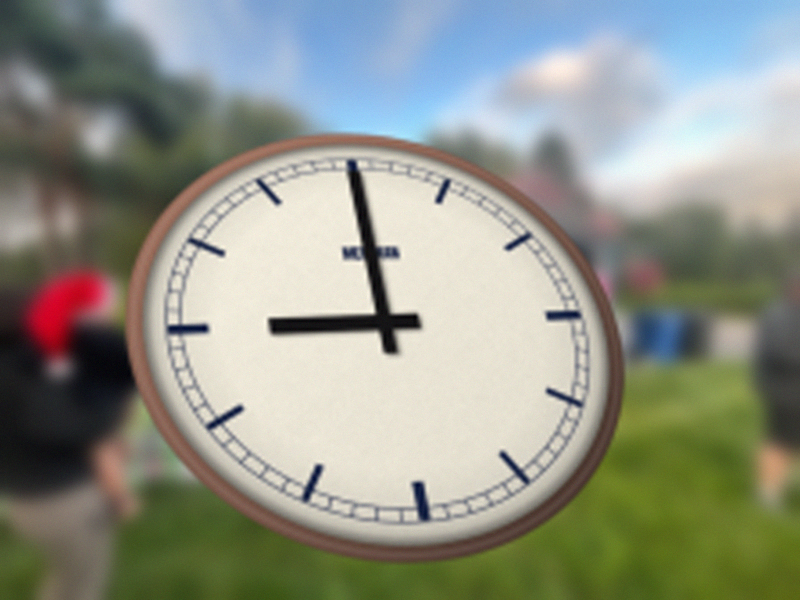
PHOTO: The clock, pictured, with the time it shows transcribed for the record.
9:00
